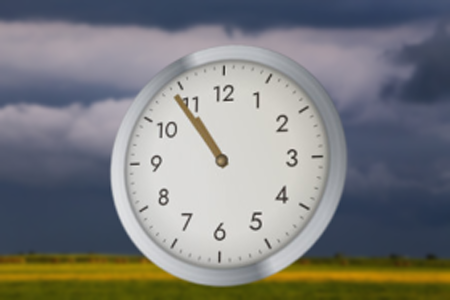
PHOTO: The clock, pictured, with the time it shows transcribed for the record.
10:54
